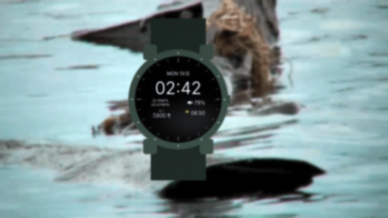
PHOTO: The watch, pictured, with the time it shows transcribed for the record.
2:42
